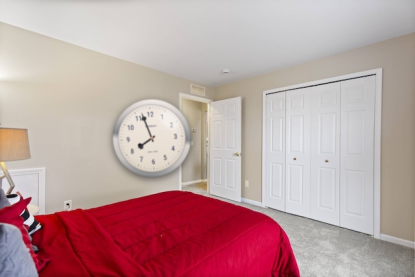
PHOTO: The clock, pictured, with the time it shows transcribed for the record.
7:57
